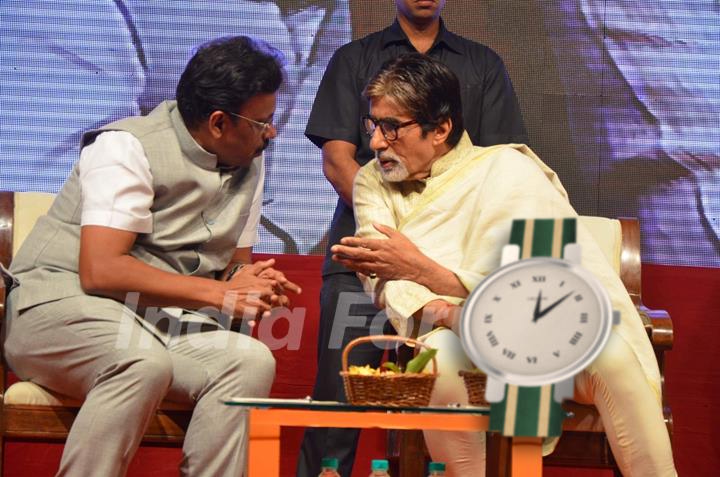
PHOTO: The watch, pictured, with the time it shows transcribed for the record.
12:08
